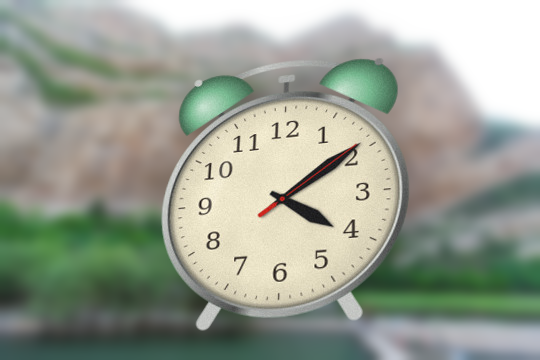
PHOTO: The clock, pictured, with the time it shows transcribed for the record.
4:09:09
